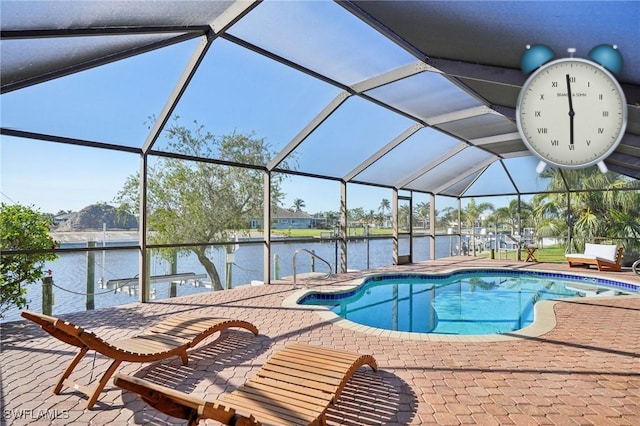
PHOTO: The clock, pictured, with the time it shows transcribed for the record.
5:59
